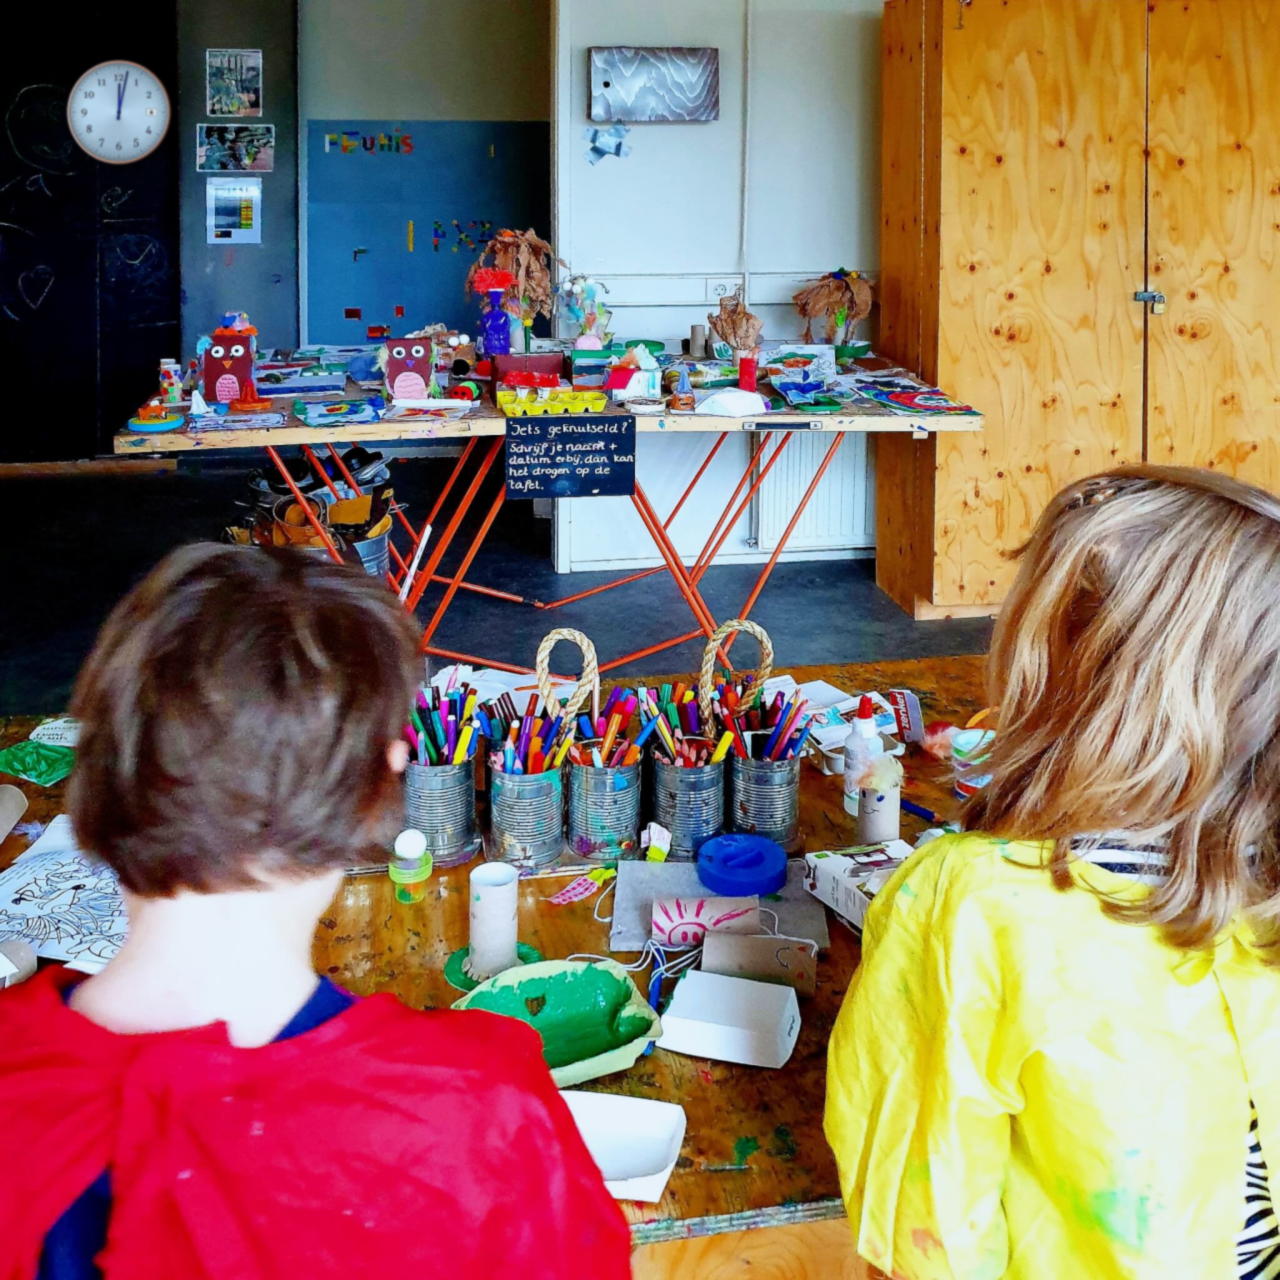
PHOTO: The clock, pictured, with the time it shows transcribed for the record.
12:02
